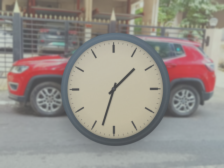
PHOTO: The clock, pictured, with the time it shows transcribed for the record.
1:33
